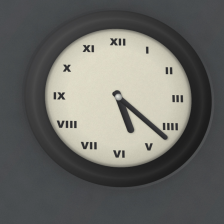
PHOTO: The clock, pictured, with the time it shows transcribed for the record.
5:22
